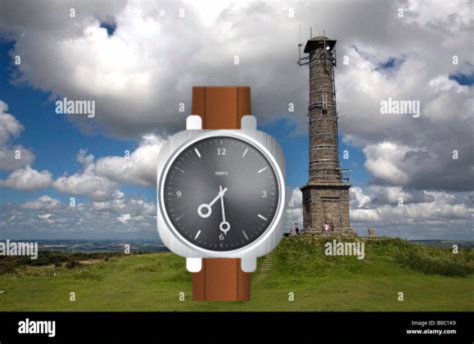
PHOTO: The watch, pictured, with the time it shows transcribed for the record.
7:29
